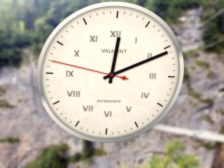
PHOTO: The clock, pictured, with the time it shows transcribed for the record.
12:10:47
